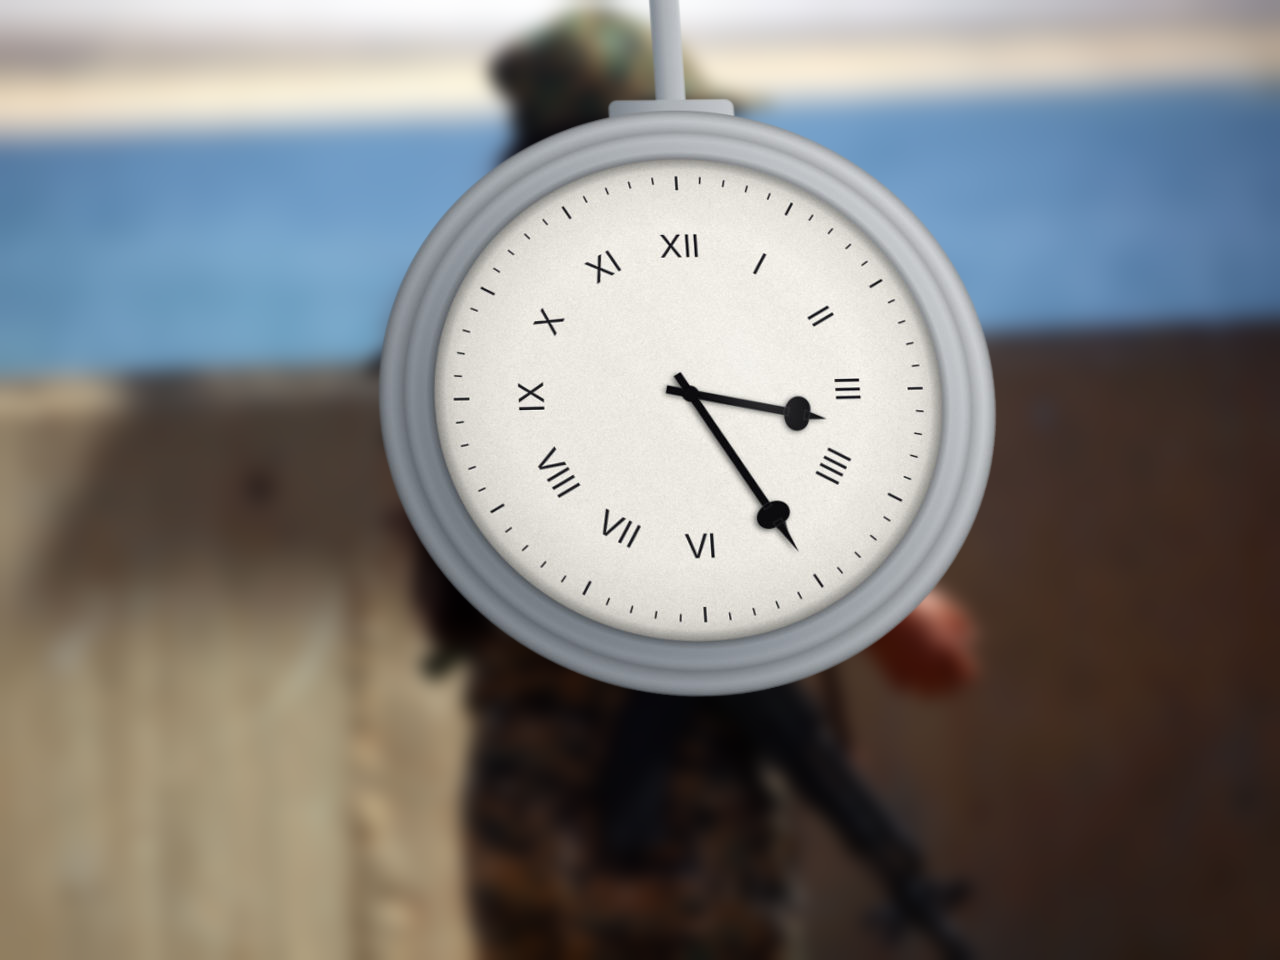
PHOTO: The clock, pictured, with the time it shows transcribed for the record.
3:25
